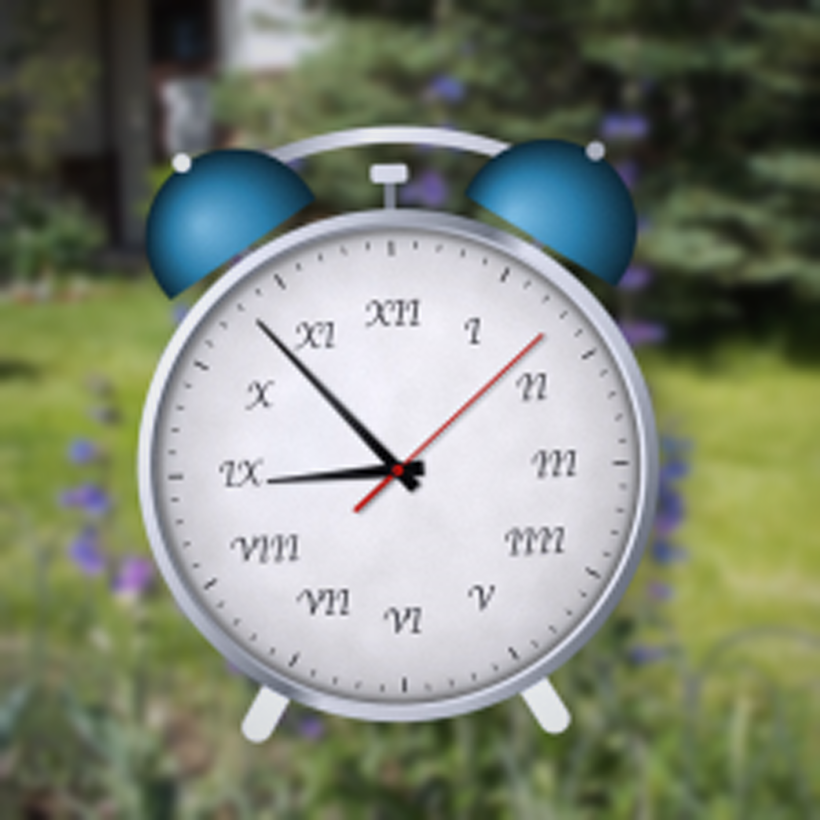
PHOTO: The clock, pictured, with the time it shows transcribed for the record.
8:53:08
